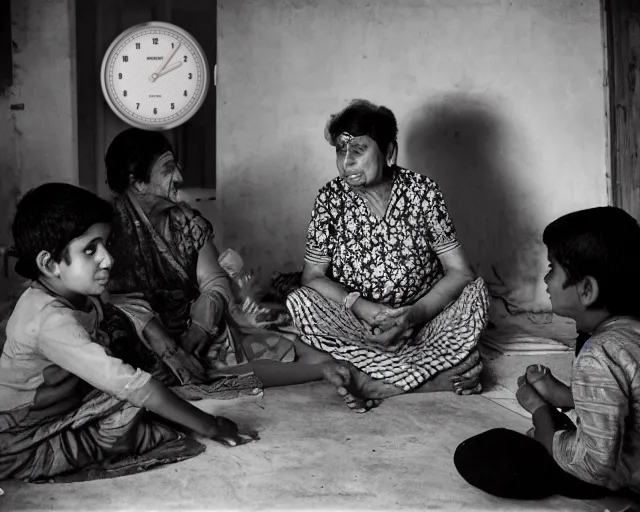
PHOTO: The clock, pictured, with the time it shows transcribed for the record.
2:06
